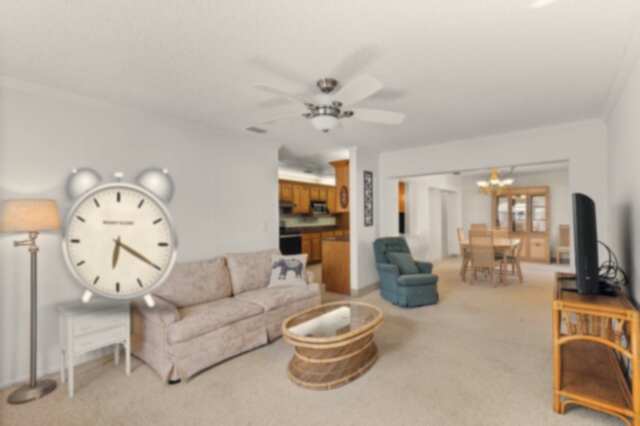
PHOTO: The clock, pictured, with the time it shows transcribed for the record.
6:20
